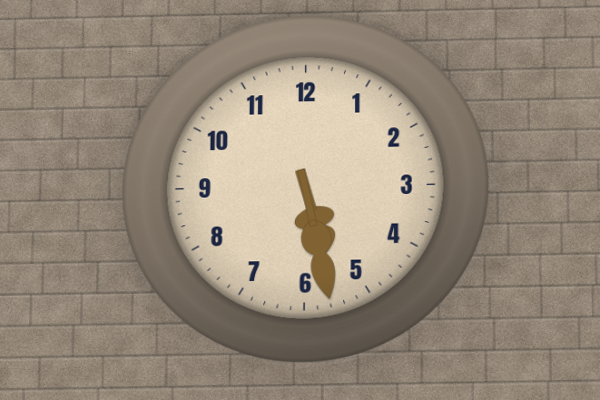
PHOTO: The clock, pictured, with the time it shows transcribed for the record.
5:28
